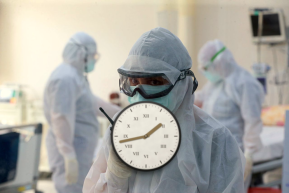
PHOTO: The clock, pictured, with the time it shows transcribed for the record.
1:43
